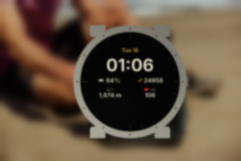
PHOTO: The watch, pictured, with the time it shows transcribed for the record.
1:06
